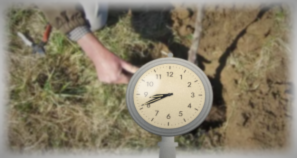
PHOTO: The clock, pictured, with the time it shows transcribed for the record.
8:41
